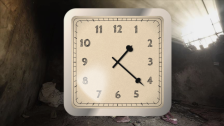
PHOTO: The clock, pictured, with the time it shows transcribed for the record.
1:22
